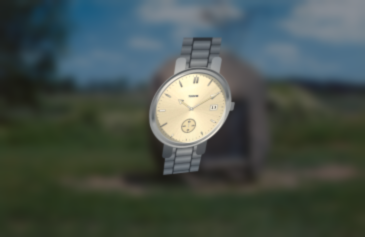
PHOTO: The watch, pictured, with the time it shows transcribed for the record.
10:10
